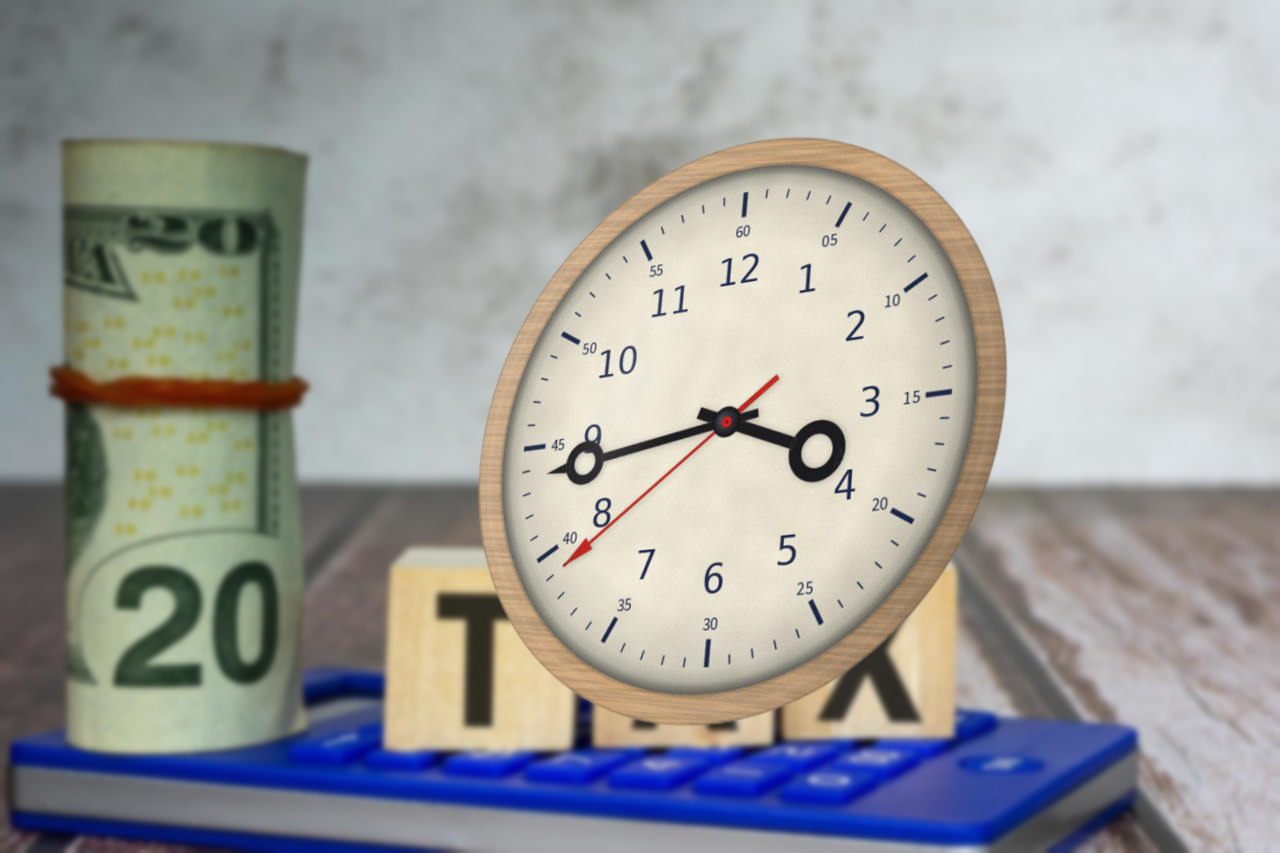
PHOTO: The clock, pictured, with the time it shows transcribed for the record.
3:43:39
